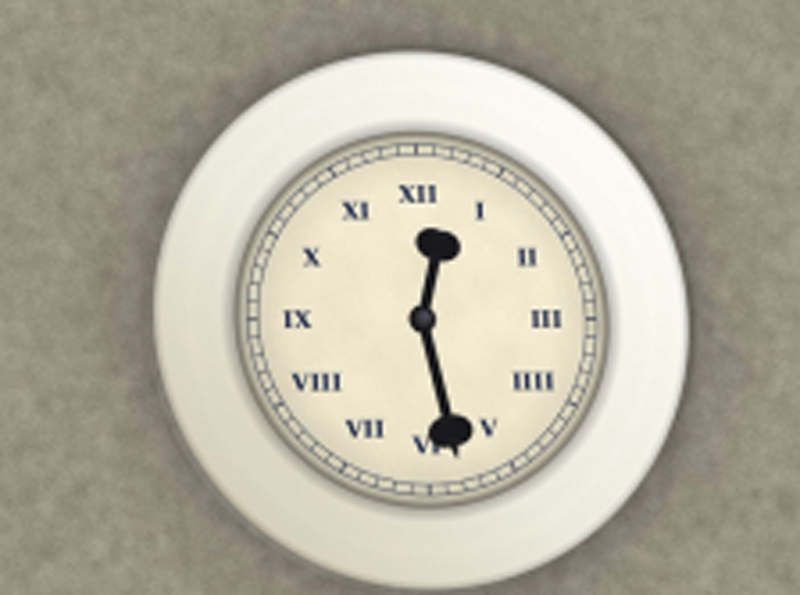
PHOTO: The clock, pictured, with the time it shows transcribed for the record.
12:28
